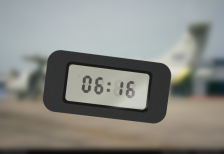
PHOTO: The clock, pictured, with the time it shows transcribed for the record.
6:16
